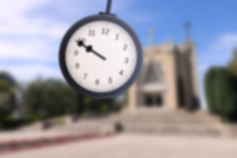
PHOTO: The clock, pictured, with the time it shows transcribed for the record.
9:49
